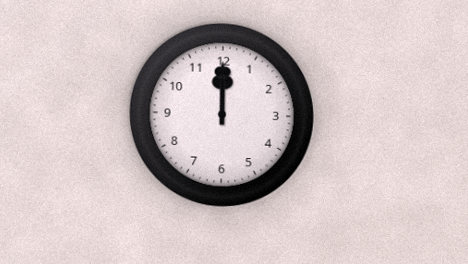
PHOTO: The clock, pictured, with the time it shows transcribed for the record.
12:00
